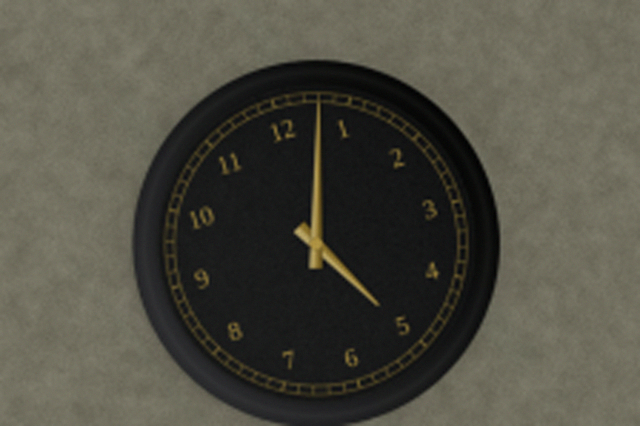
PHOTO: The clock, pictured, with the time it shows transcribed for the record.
5:03
